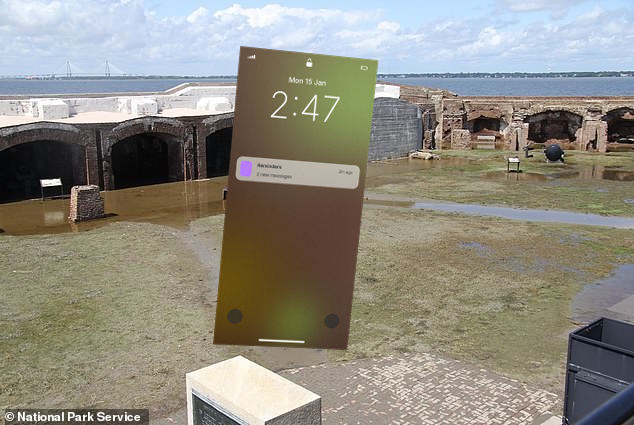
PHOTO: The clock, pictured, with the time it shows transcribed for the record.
2:47
